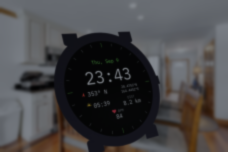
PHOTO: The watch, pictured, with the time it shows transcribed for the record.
23:43
